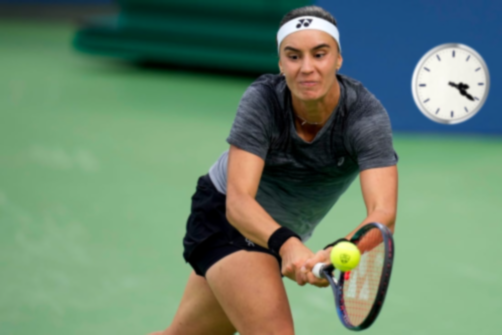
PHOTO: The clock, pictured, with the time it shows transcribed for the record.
3:21
